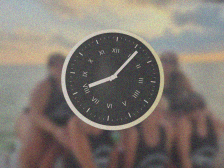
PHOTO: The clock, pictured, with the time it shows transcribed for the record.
8:06
